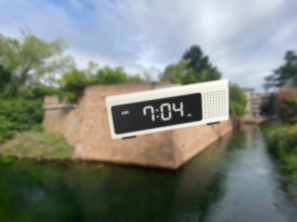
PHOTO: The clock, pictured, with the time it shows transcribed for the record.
7:04
